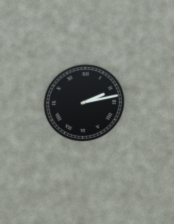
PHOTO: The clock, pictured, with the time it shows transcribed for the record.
2:13
